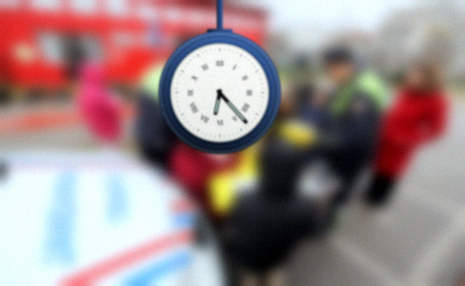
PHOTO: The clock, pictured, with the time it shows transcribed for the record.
6:23
